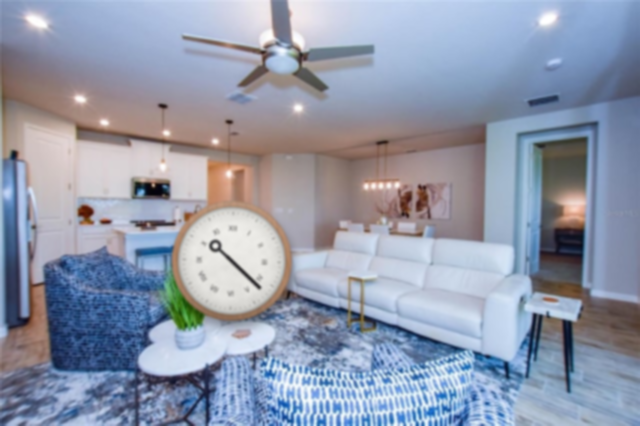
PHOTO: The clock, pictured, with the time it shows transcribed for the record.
10:22
